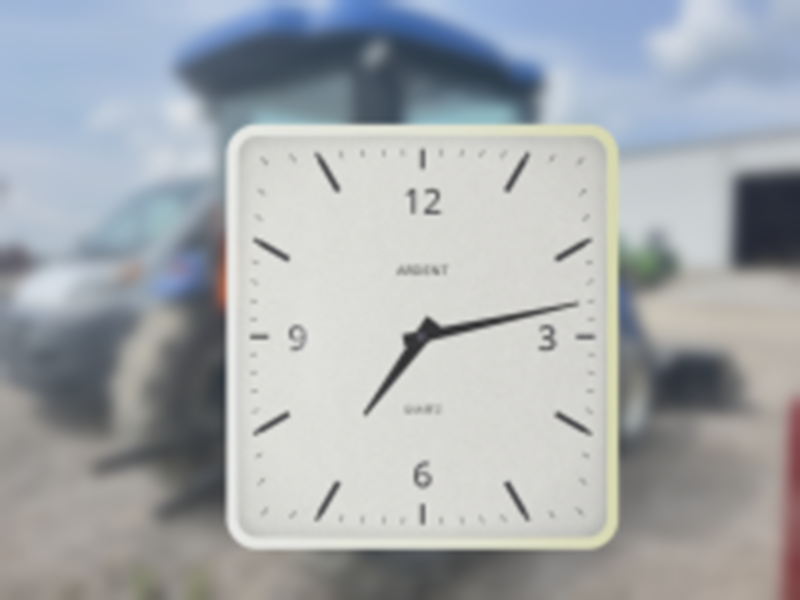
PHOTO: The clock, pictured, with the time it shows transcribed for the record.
7:13
